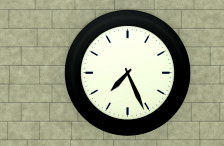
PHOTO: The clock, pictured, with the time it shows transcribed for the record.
7:26
